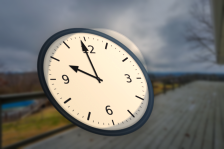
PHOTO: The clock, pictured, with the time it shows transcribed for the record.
9:59
